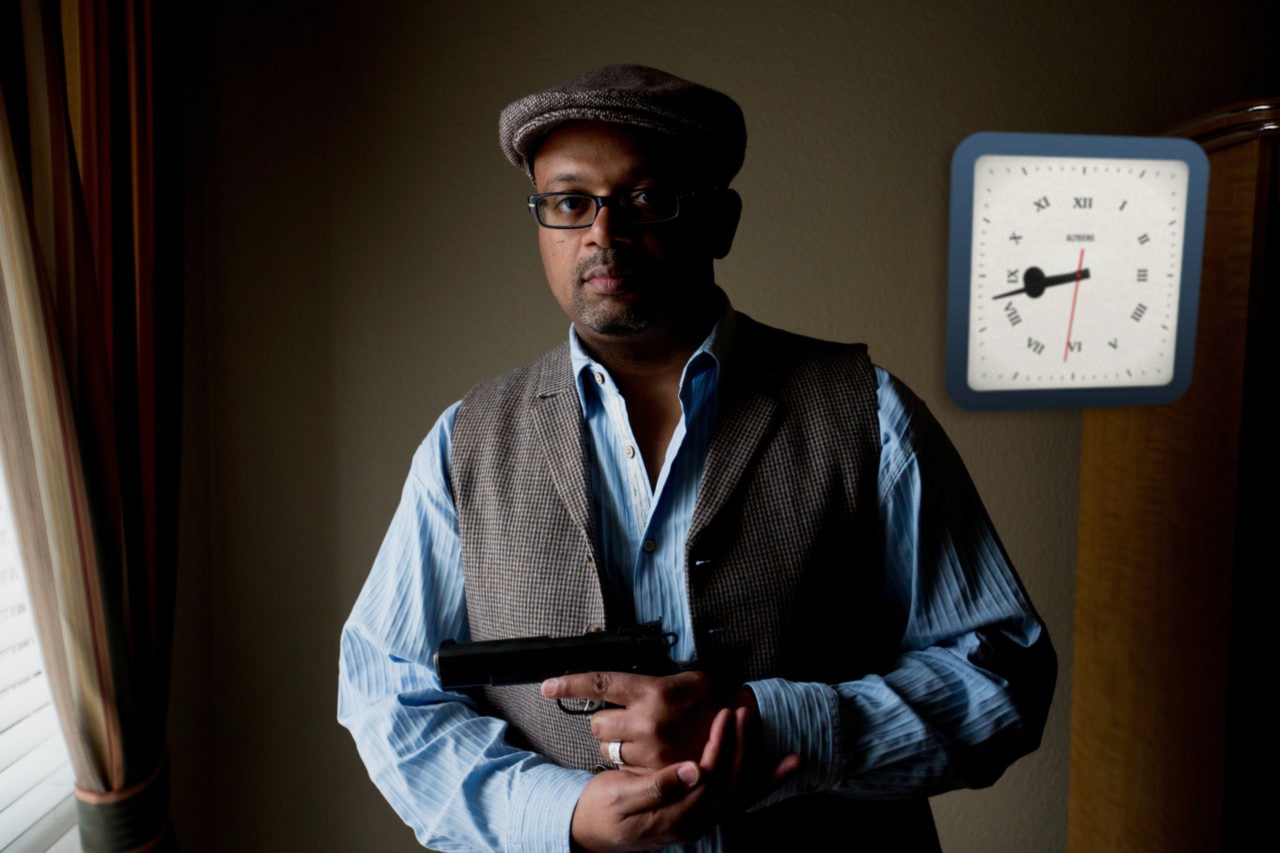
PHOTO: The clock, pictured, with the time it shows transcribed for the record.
8:42:31
